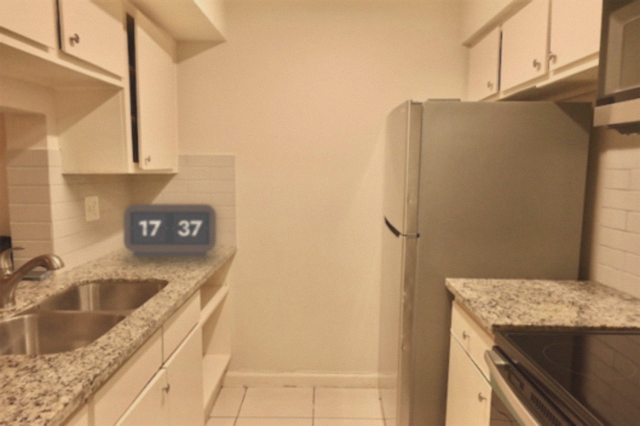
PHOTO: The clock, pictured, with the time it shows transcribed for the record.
17:37
